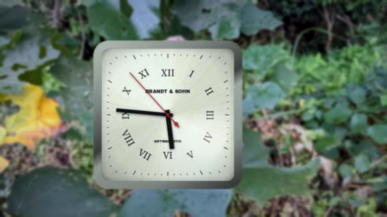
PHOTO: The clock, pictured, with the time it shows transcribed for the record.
5:45:53
